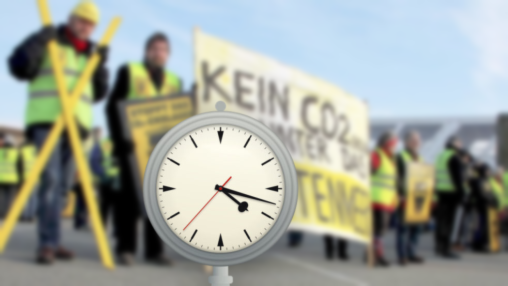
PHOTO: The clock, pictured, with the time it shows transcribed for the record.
4:17:37
